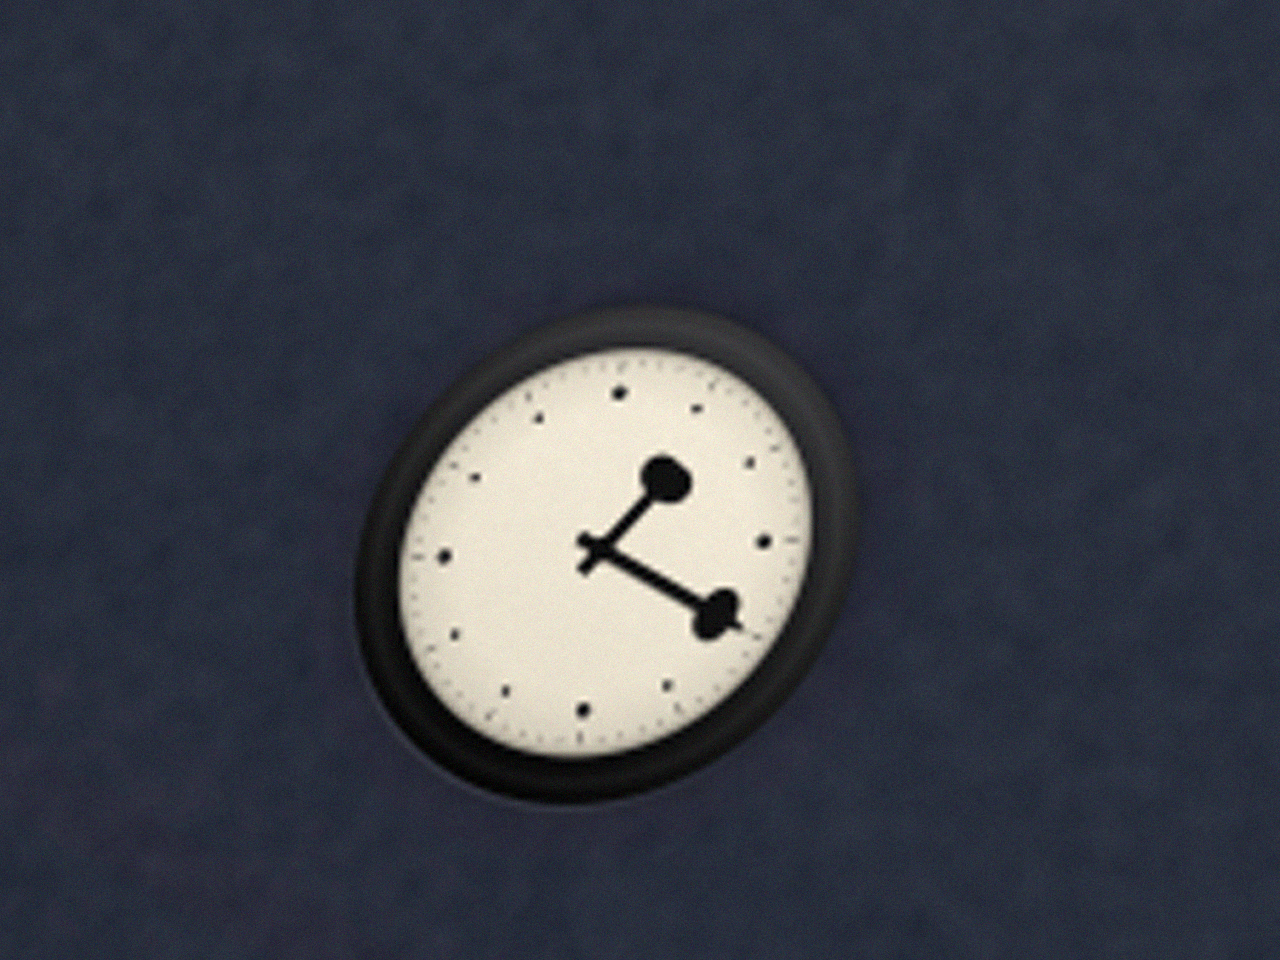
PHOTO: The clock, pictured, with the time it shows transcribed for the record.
1:20
